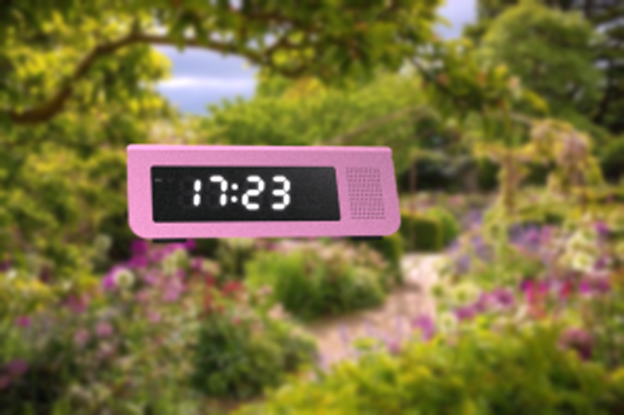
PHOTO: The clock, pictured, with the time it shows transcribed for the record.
17:23
